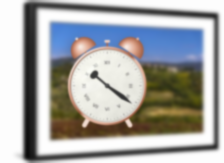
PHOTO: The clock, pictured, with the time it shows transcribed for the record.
10:21
